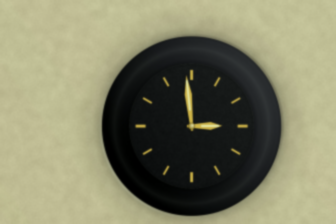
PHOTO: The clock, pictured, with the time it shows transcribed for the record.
2:59
